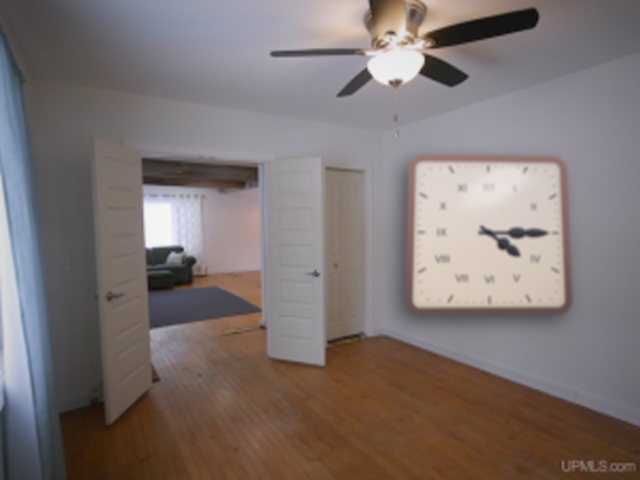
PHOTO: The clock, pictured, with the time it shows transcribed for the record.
4:15
